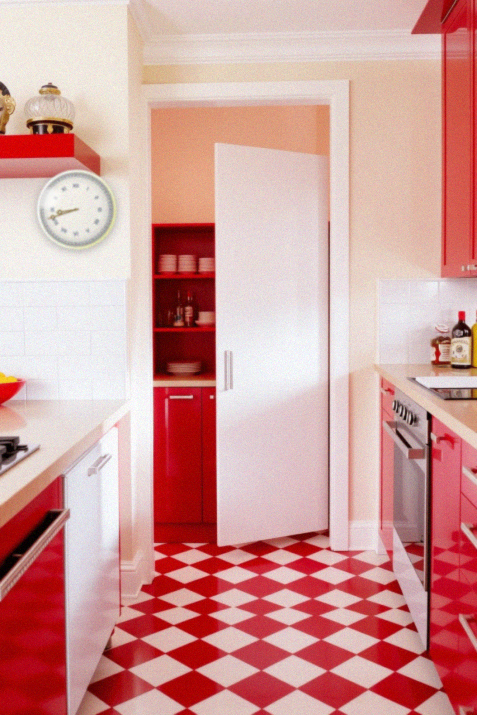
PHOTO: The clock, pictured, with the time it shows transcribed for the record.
8:42
